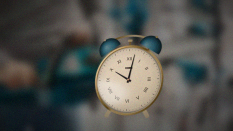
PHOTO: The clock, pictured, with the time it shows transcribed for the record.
10:02
